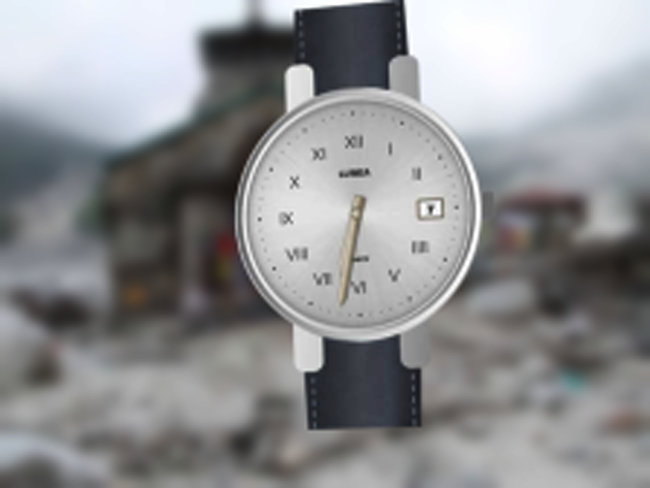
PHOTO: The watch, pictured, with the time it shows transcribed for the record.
6:32
